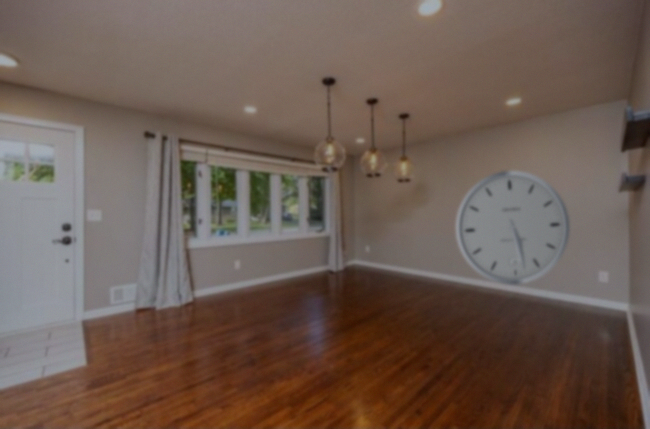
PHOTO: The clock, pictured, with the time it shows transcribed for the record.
5:28
